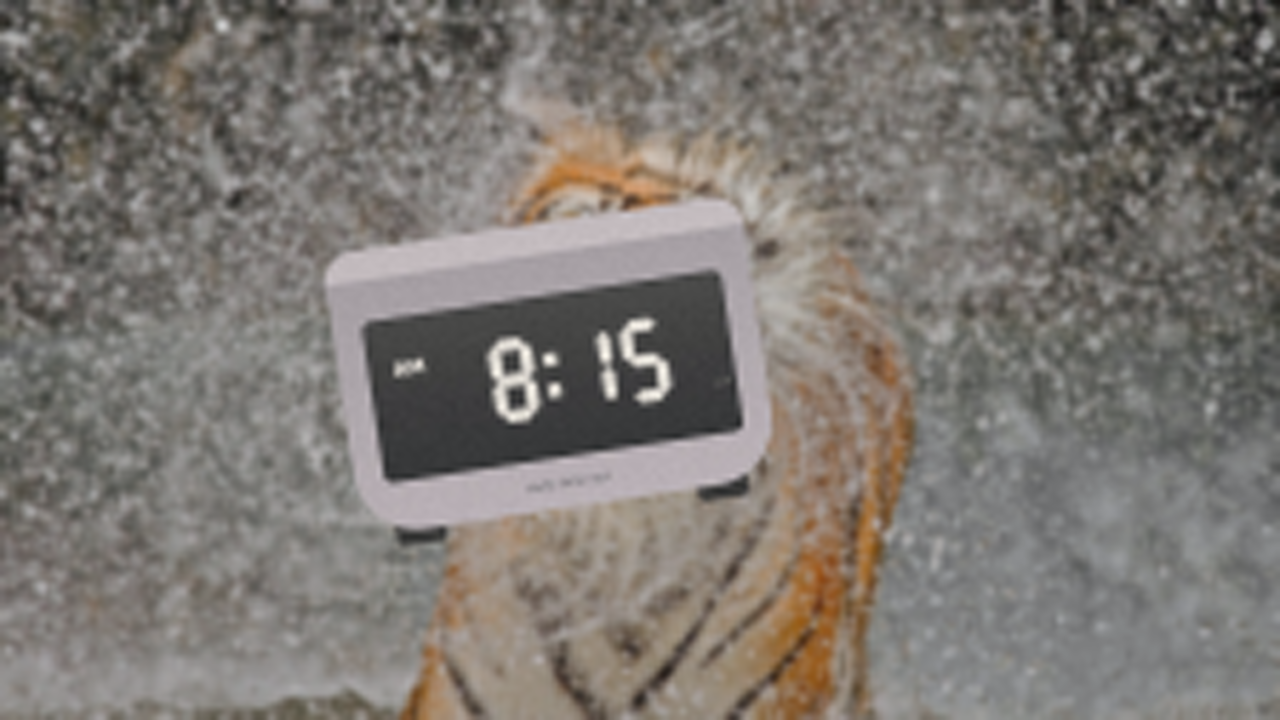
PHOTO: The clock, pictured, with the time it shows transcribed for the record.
8:15
